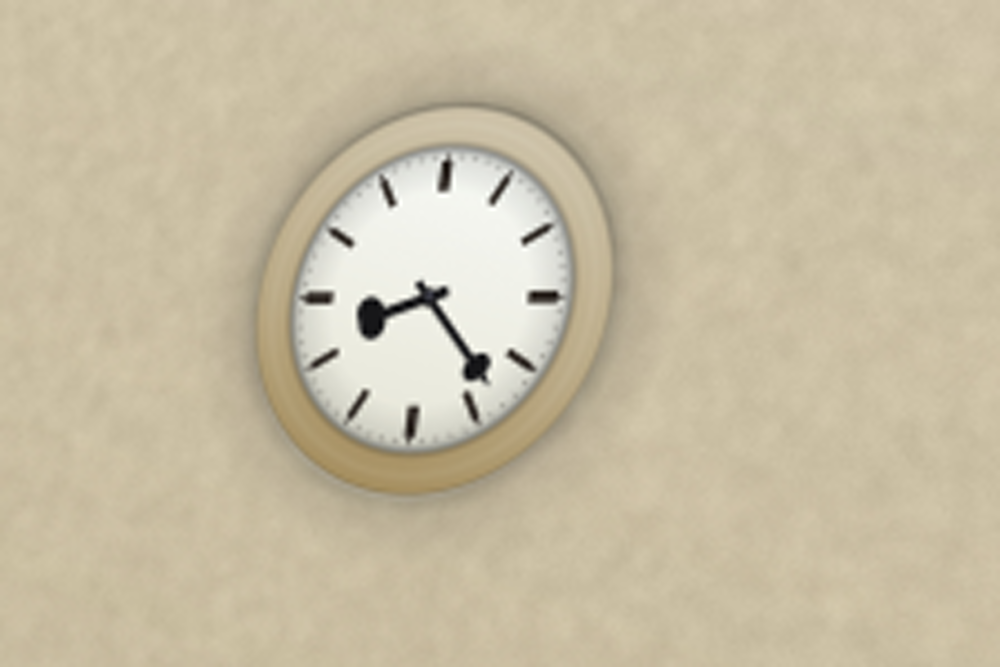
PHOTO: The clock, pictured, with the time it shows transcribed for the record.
8:23
